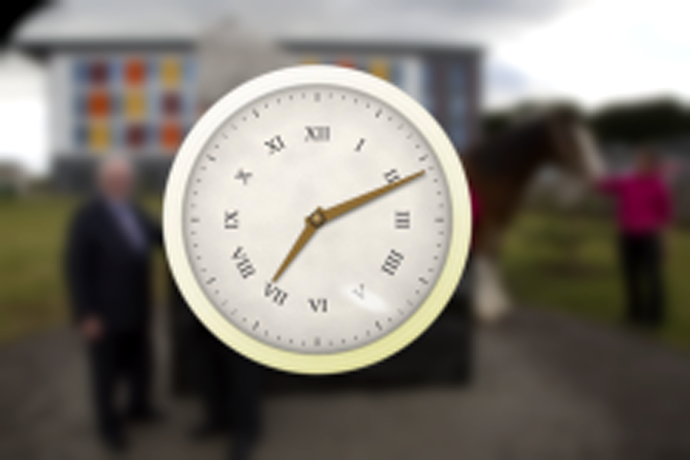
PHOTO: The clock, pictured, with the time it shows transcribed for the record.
7:11
